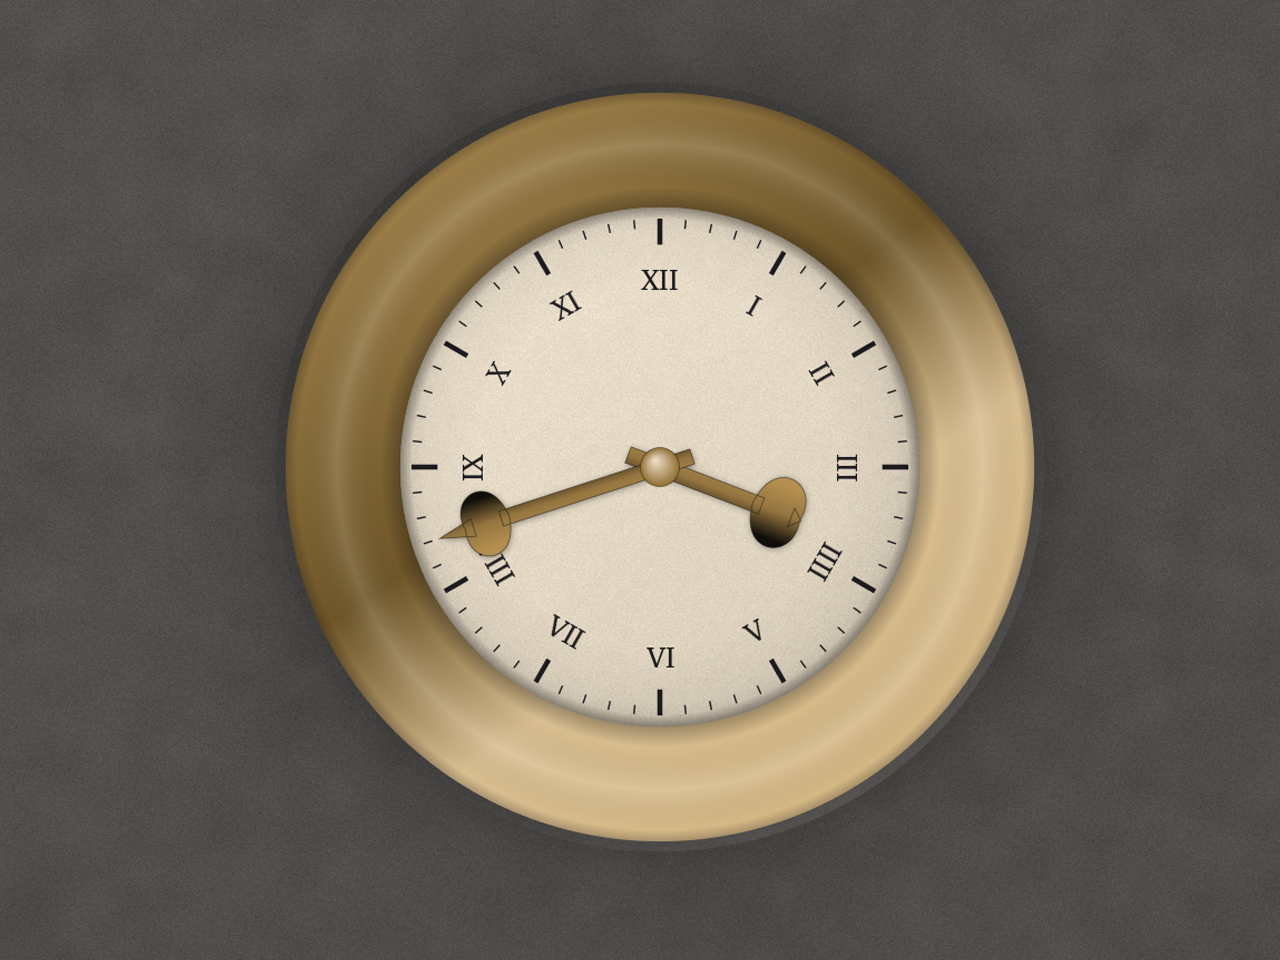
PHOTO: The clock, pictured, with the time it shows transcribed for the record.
3:42
